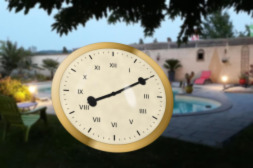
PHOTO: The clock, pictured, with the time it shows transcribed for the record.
8:10
